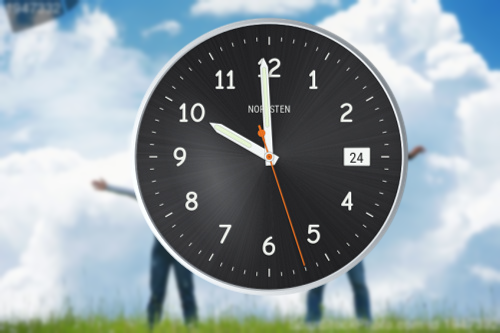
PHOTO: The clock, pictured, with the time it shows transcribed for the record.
9:59:27
